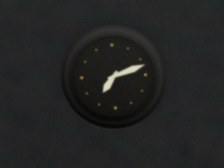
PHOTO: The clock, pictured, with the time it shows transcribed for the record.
7:12
